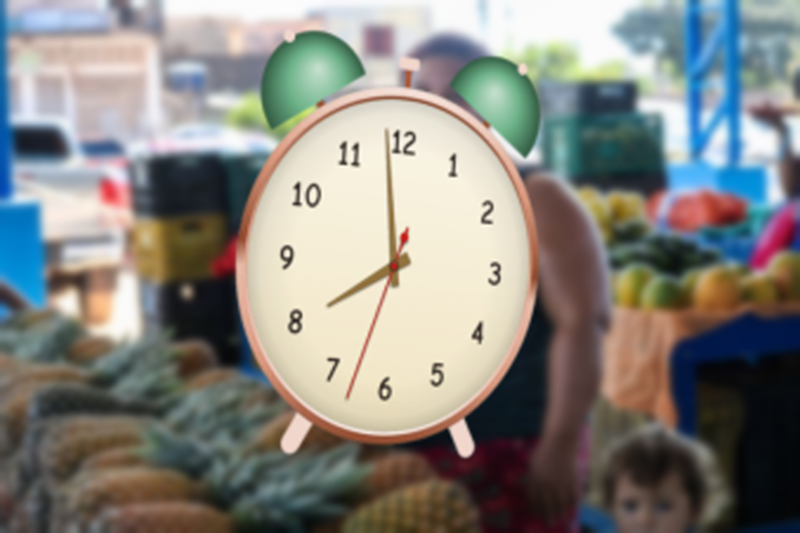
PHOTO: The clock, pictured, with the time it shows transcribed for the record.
7:58:33
